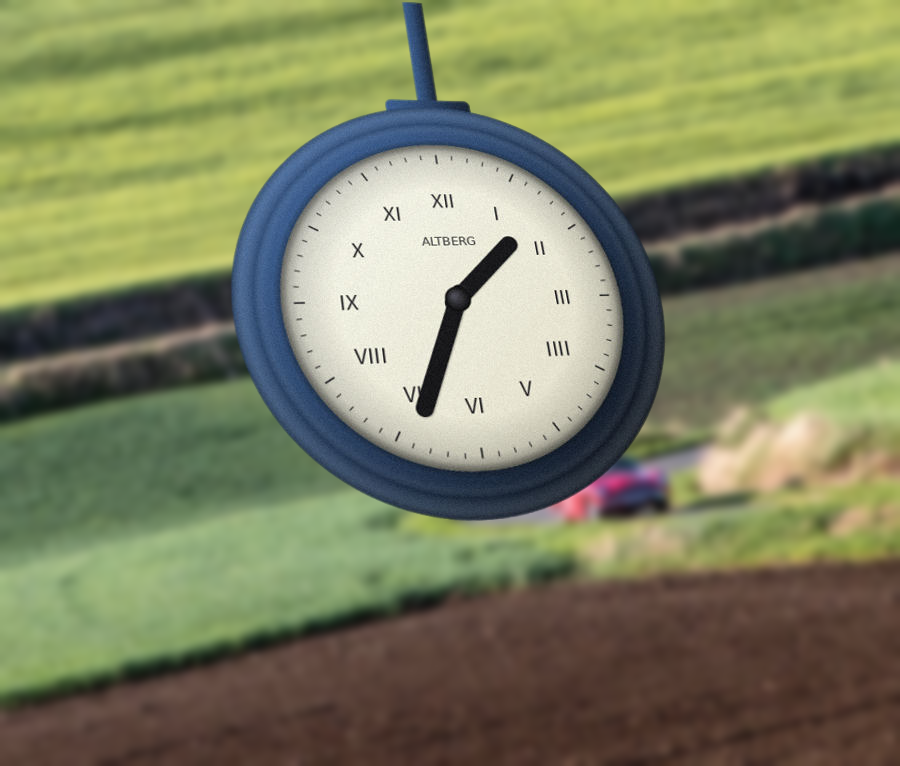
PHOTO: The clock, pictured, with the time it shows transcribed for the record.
1:34
